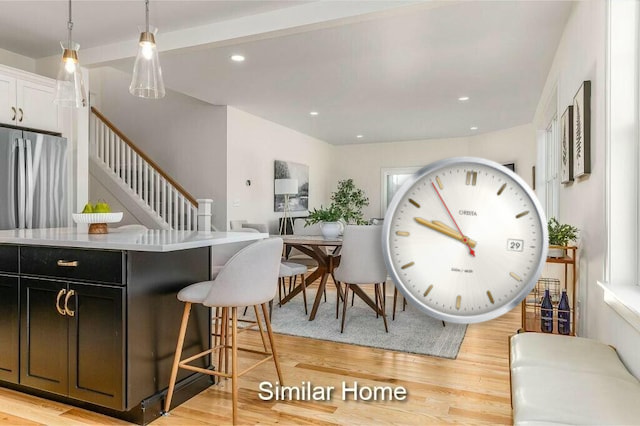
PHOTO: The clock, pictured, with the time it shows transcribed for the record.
9:47:54
